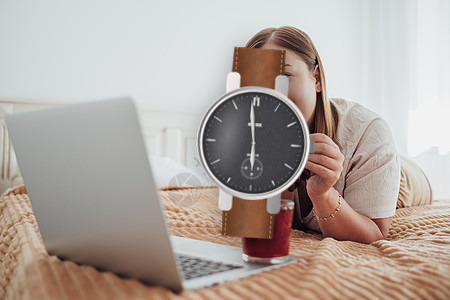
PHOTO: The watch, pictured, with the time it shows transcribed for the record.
5:59
